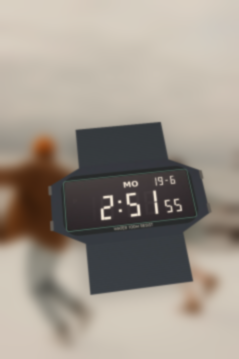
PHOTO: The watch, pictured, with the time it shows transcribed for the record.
2:51:55
